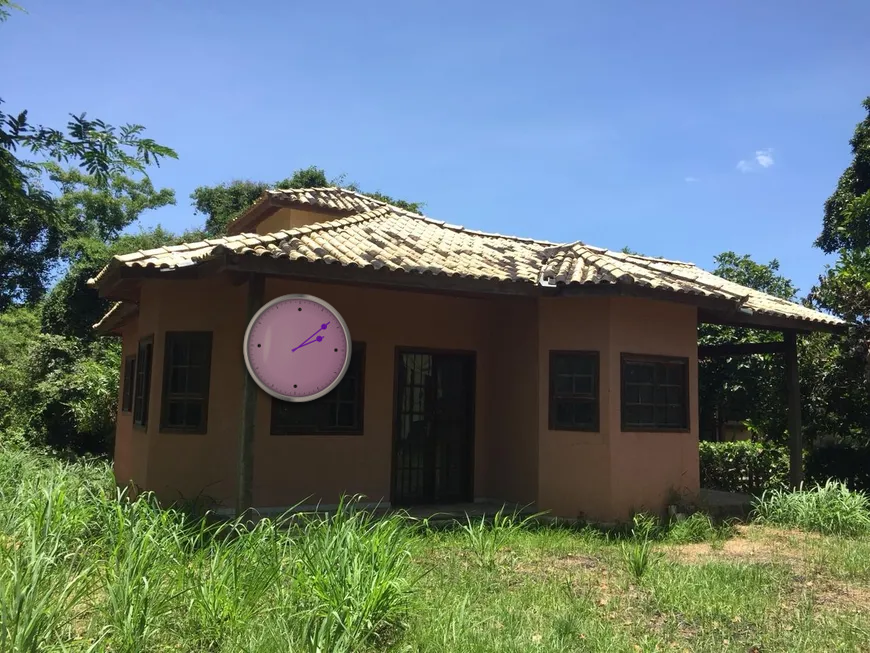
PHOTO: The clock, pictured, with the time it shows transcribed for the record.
2:08
